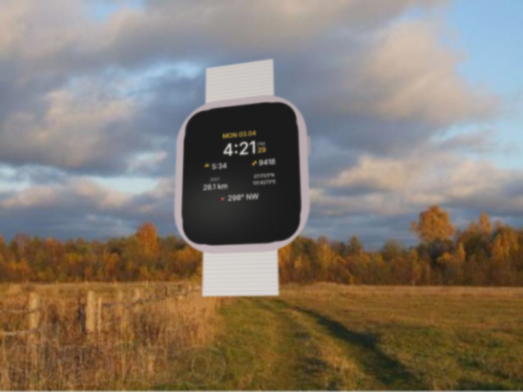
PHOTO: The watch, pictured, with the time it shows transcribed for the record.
4:21
